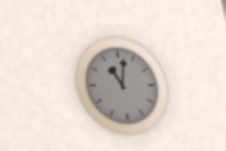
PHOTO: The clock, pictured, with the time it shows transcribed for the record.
11:02
